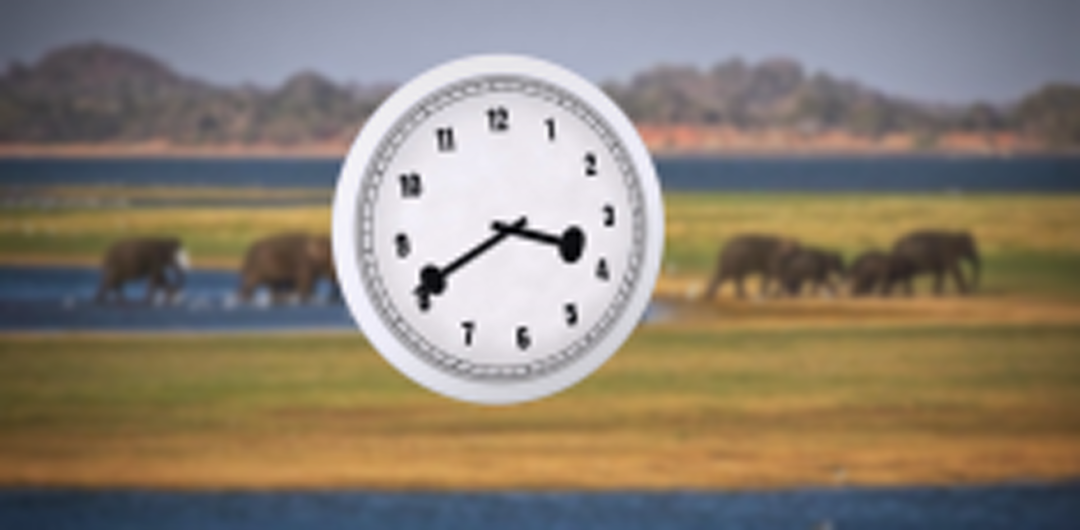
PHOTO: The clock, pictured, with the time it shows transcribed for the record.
3:41
